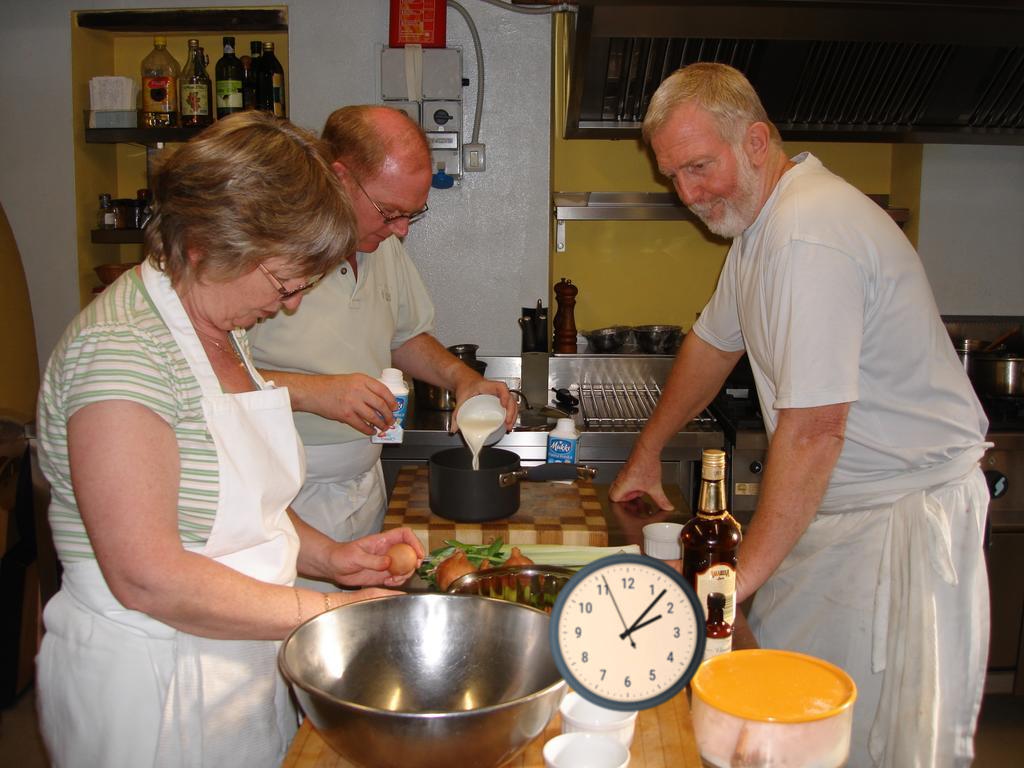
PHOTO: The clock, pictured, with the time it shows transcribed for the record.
2:06:56
